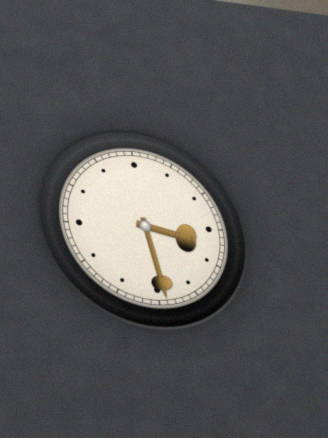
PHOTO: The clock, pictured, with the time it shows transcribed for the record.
3:29
